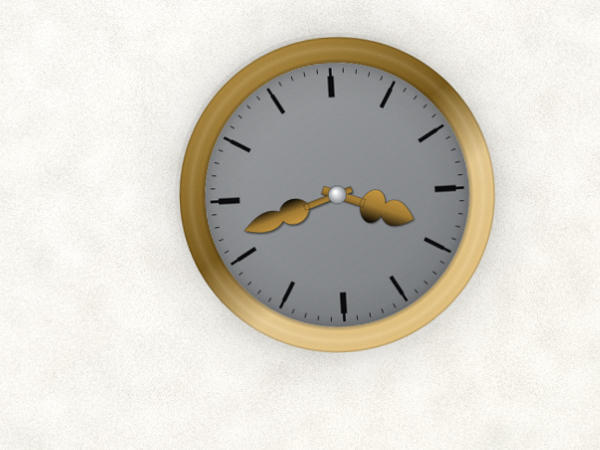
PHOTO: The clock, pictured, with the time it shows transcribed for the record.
3:42
